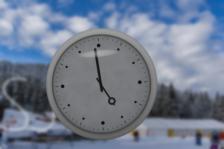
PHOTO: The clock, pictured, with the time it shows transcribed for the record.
4:59
